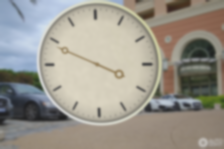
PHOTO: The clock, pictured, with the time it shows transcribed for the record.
3:49
